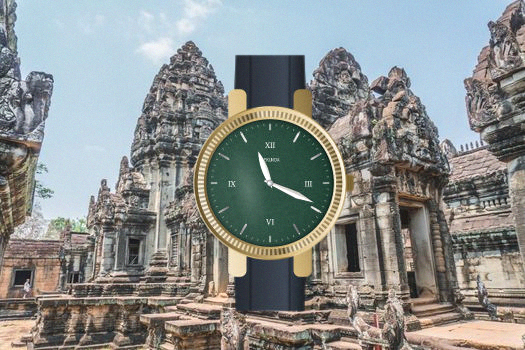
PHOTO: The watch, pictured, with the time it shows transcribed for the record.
11:19
